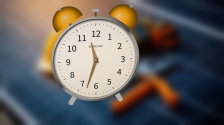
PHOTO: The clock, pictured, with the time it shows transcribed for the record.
11:33
